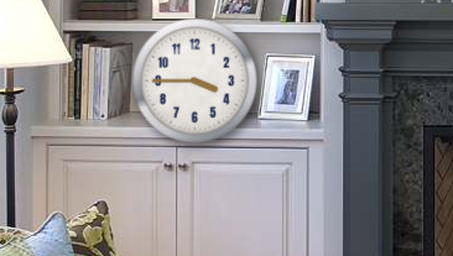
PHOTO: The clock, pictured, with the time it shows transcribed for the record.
3:45
